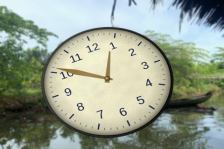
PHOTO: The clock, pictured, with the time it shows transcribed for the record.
12:51
